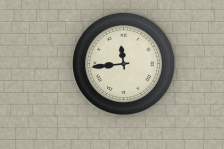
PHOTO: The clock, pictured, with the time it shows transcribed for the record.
11:44
